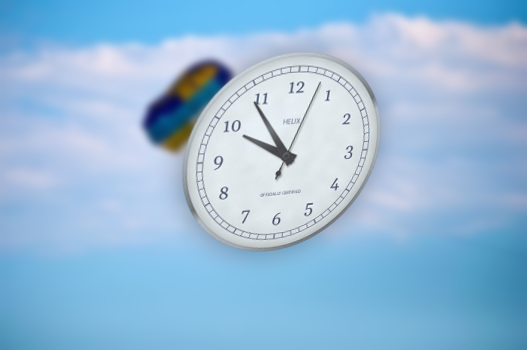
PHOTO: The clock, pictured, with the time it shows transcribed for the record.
9:54:03
